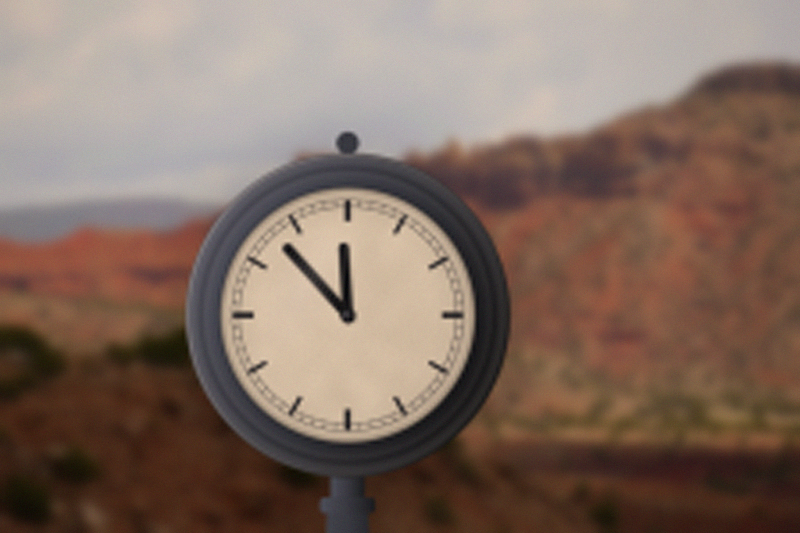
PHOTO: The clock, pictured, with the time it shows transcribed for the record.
11:53
